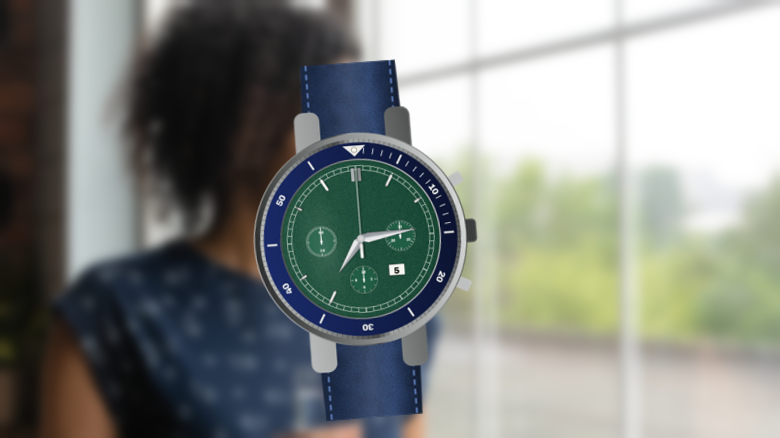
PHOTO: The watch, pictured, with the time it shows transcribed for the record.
7:14
